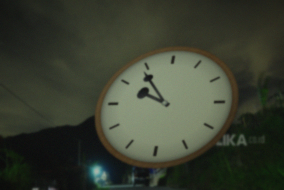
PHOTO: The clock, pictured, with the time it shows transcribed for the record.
9:54
